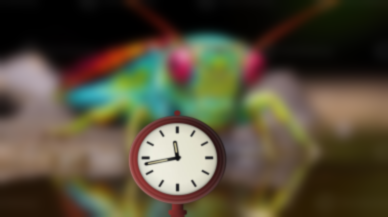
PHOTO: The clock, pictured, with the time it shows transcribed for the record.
11:43
